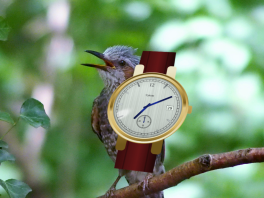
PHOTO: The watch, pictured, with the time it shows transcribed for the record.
7:10
